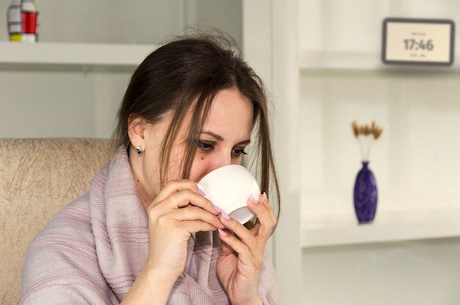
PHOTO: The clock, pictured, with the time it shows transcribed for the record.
17:46
